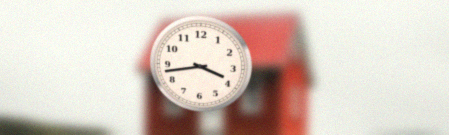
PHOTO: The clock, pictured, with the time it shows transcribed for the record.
3:43
